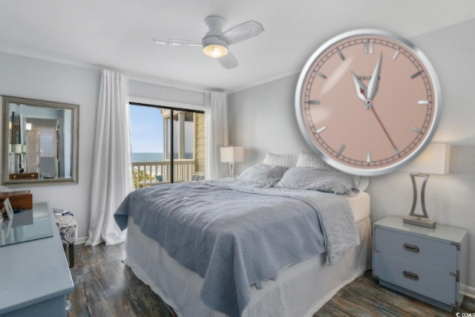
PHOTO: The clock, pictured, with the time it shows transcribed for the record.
11:02:25
